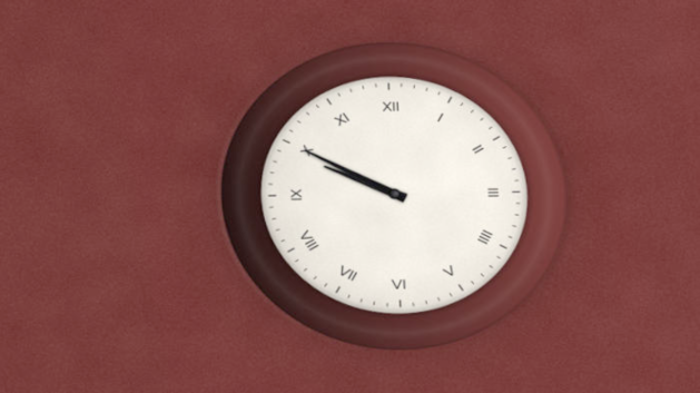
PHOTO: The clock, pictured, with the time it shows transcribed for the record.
9:50
